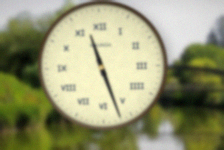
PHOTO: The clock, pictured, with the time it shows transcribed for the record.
11:27
